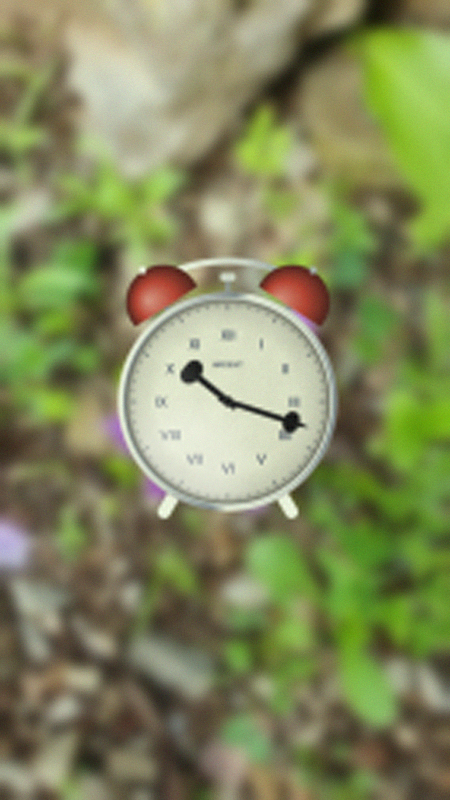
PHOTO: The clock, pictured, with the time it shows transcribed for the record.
10:18
